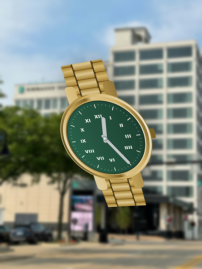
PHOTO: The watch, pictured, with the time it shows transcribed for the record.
12:25
